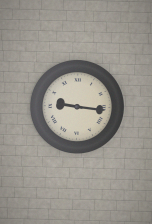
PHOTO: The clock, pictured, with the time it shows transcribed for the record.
9:16
